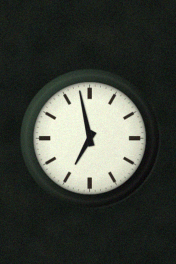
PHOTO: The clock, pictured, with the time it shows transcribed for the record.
6:58
